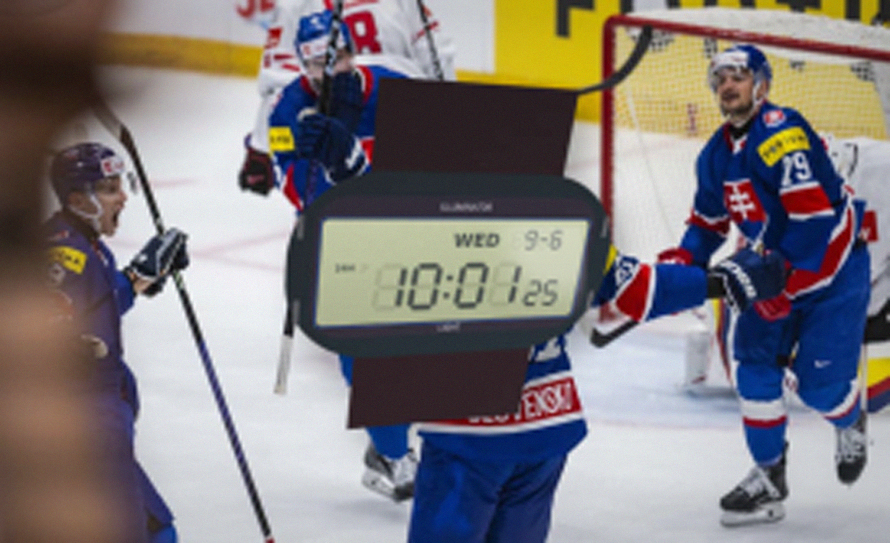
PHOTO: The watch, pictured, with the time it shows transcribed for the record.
10:01:25
